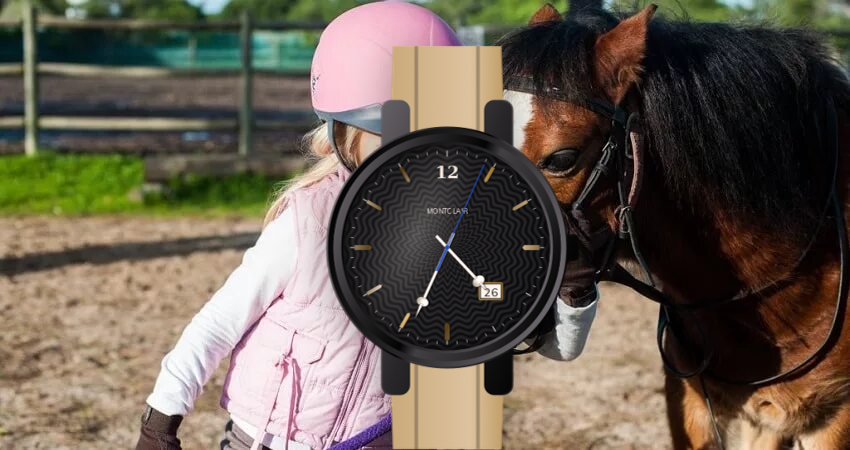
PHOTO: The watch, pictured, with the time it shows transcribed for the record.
4:34:04
